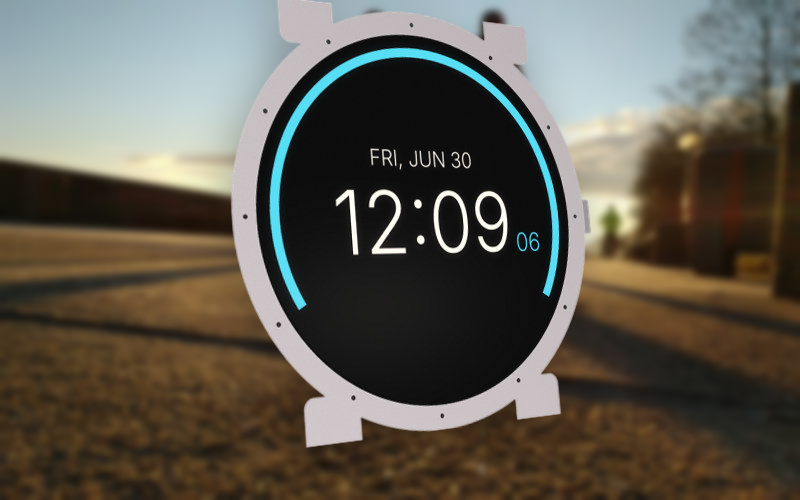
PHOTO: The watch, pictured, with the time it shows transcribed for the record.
12:09:06
